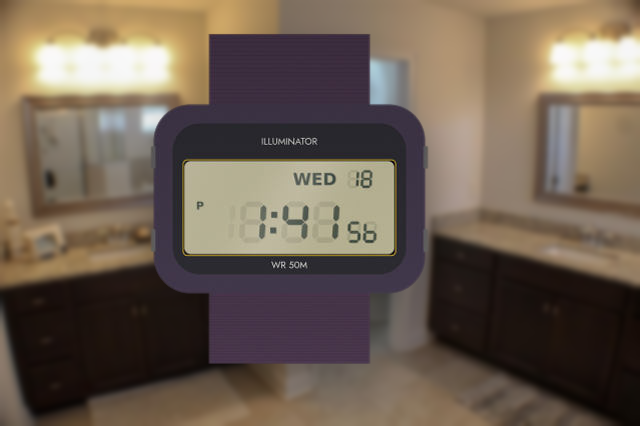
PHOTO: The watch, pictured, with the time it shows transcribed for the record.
1:41:56
